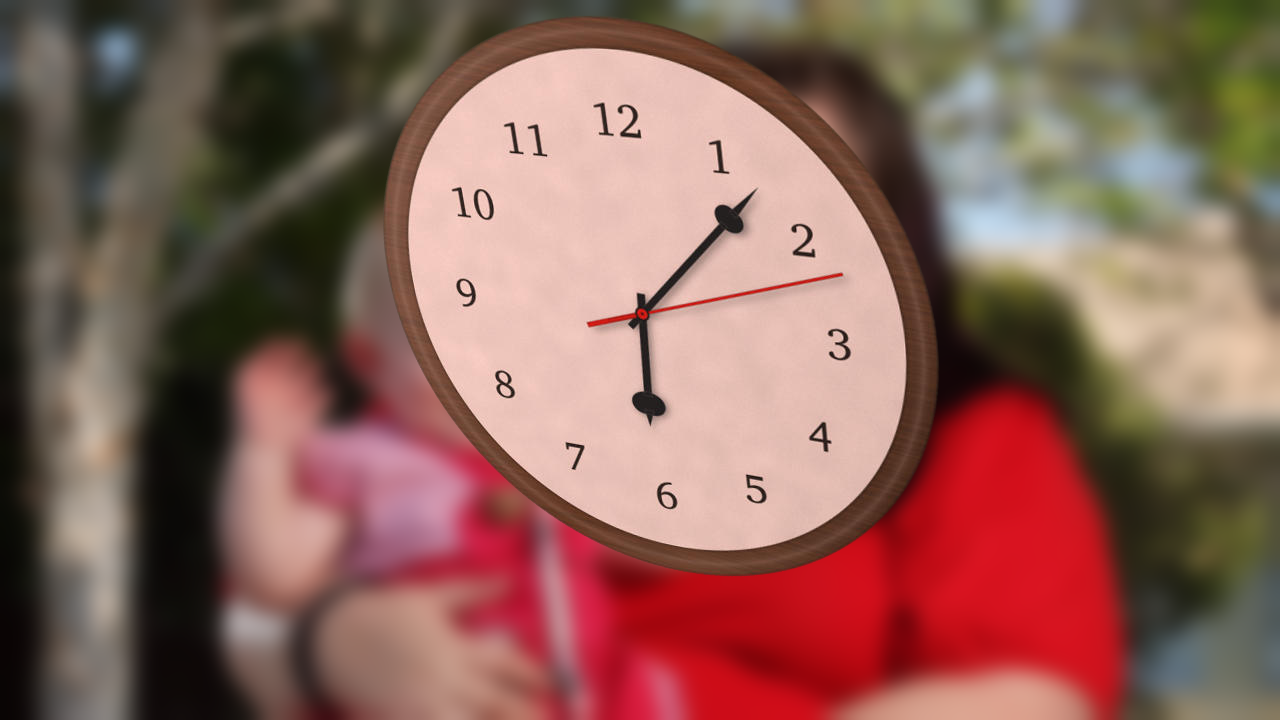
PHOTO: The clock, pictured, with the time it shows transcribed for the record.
6:07:12
